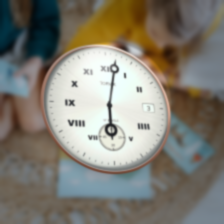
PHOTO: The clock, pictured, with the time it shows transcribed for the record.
6:02
